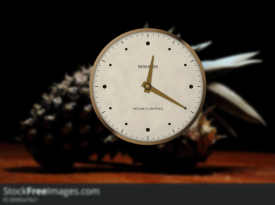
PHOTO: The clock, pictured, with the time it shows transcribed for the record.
12:20
